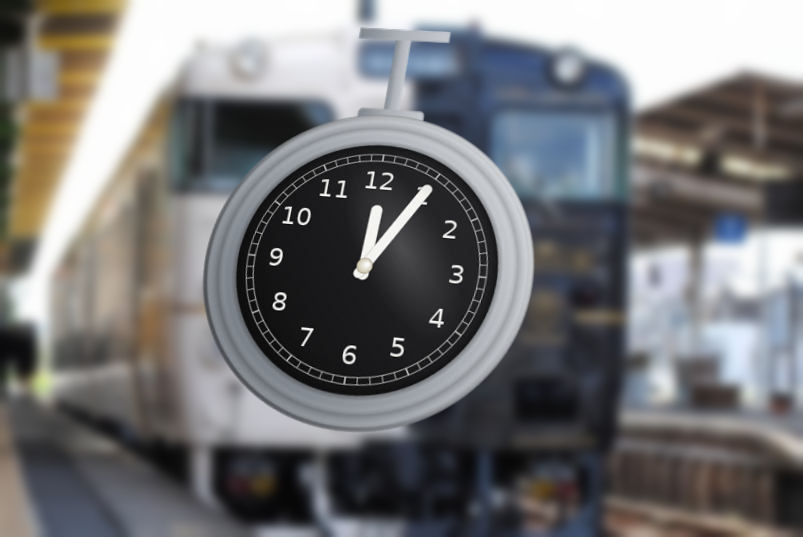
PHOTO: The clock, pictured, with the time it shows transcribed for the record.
12:05
